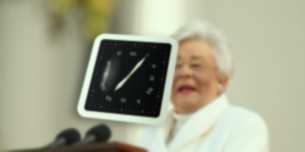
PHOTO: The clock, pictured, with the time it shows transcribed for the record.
7:05
